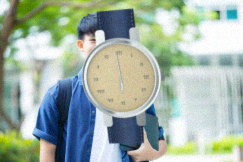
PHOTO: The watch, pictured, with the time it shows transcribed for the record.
5:59
